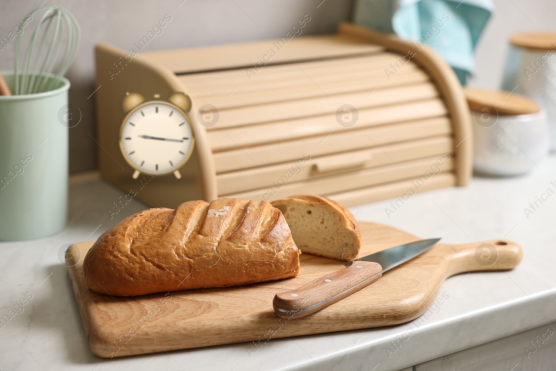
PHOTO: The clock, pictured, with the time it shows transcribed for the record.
9:16
